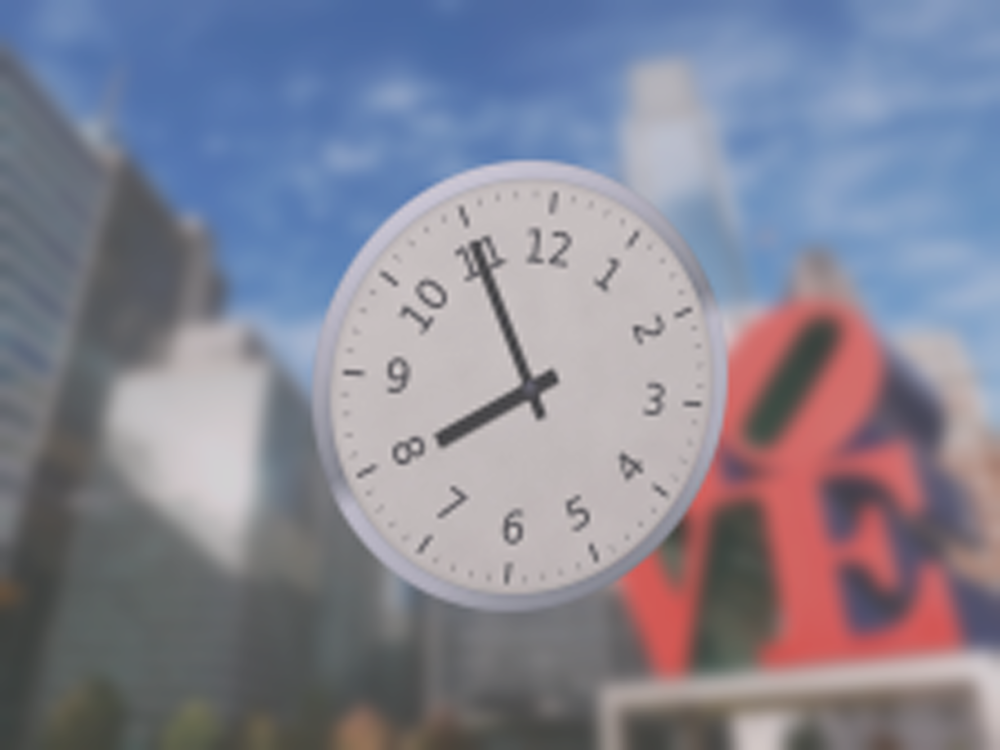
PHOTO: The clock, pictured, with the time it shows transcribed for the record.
7:55
